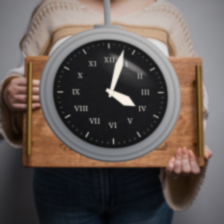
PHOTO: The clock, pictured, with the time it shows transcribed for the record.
4:03
